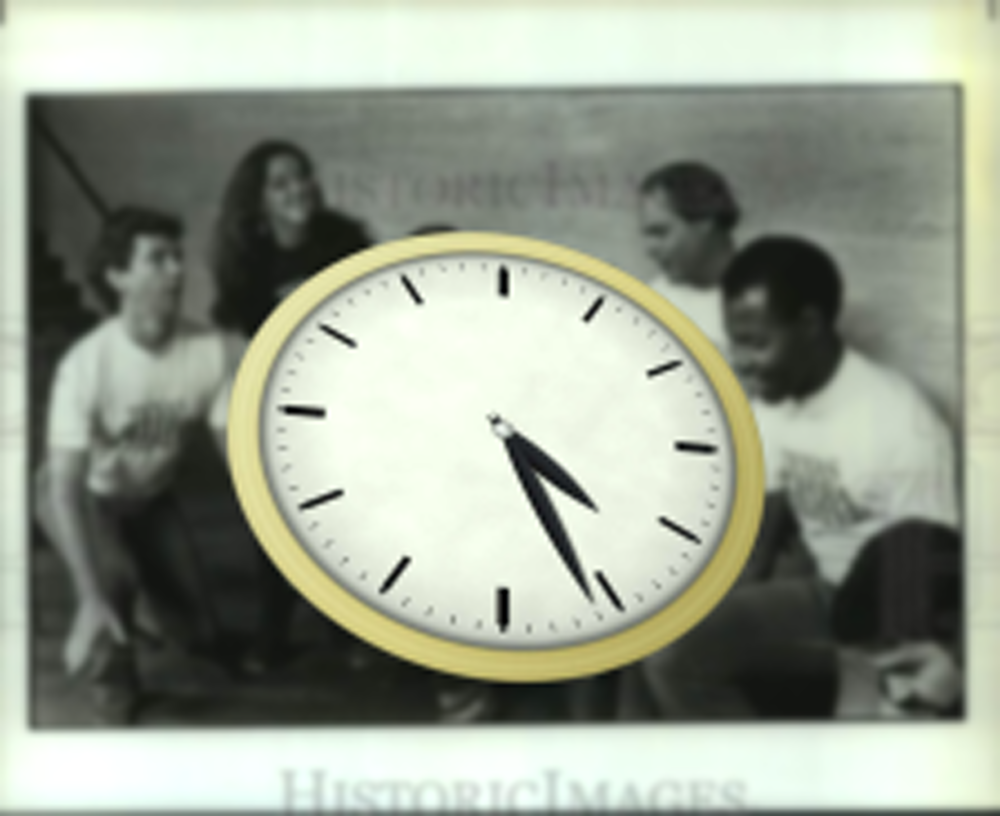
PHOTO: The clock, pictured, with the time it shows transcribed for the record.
4:26
